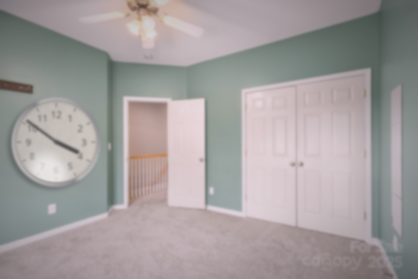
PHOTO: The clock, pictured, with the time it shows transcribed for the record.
3:51
